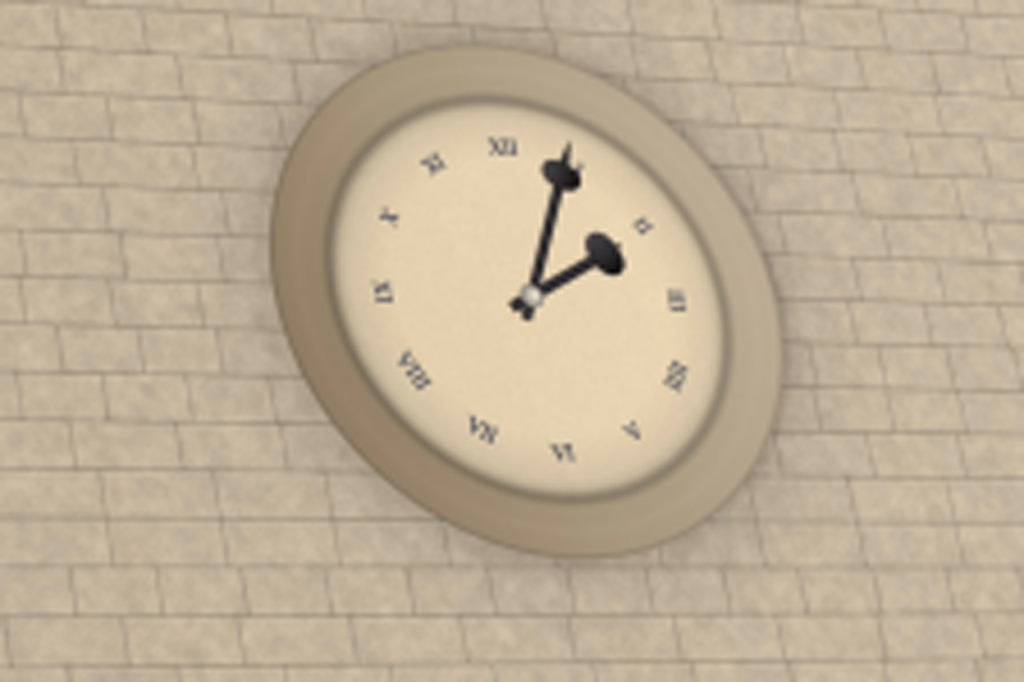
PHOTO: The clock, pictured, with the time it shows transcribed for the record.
2:04
